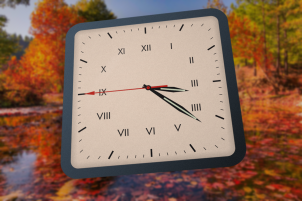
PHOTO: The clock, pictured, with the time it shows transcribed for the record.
3:21:45
